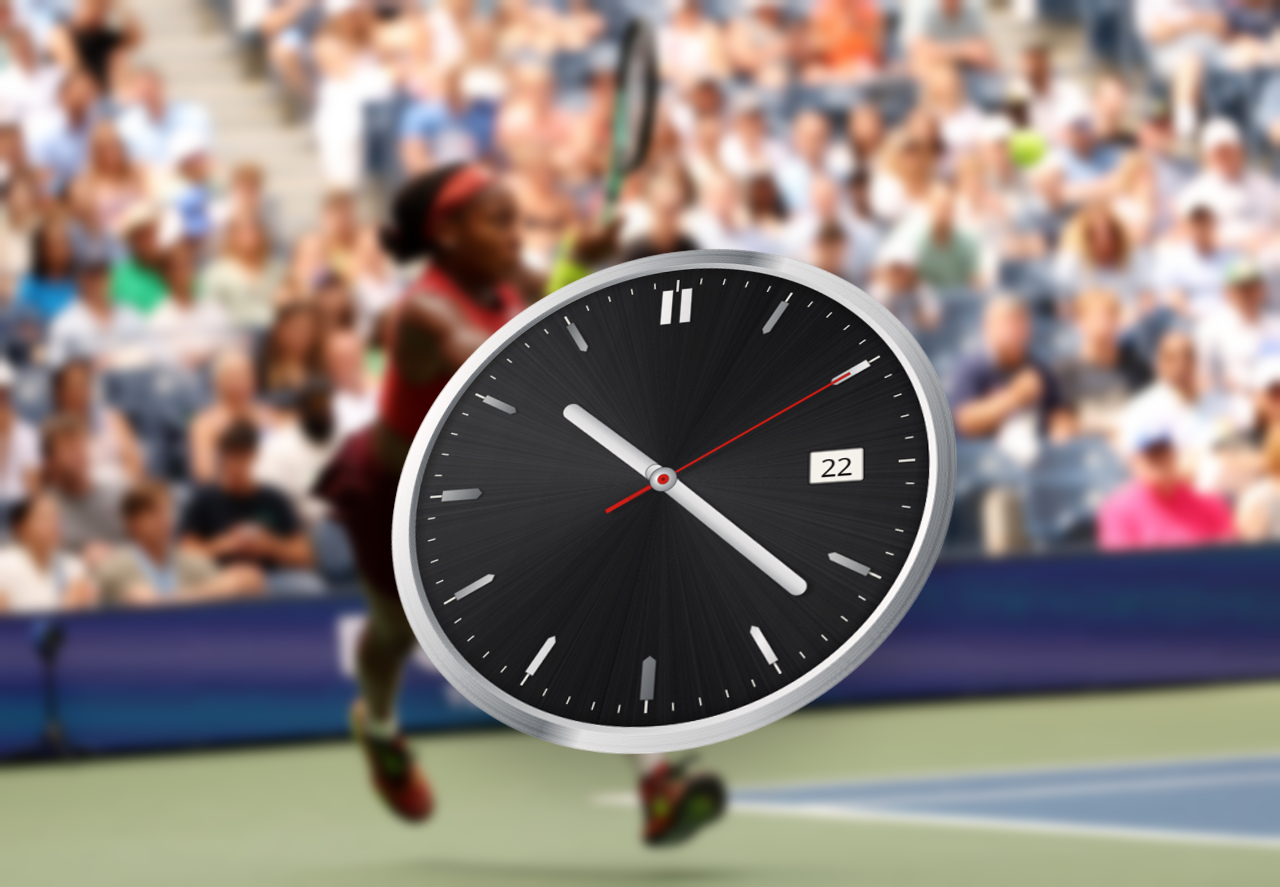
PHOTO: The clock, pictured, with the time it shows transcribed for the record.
10:22:10
